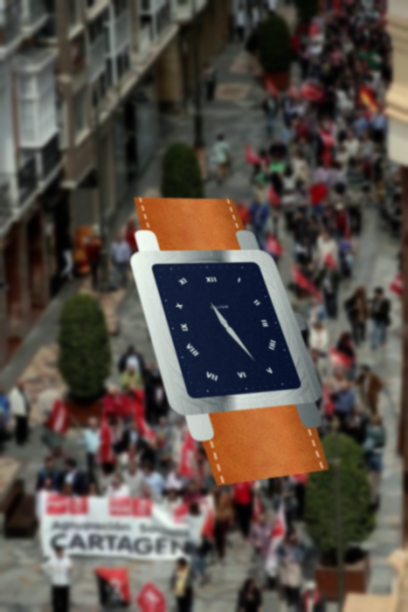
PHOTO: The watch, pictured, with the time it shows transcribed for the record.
11:26
